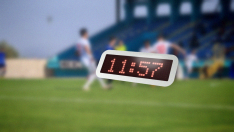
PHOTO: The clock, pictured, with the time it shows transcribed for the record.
11:57
